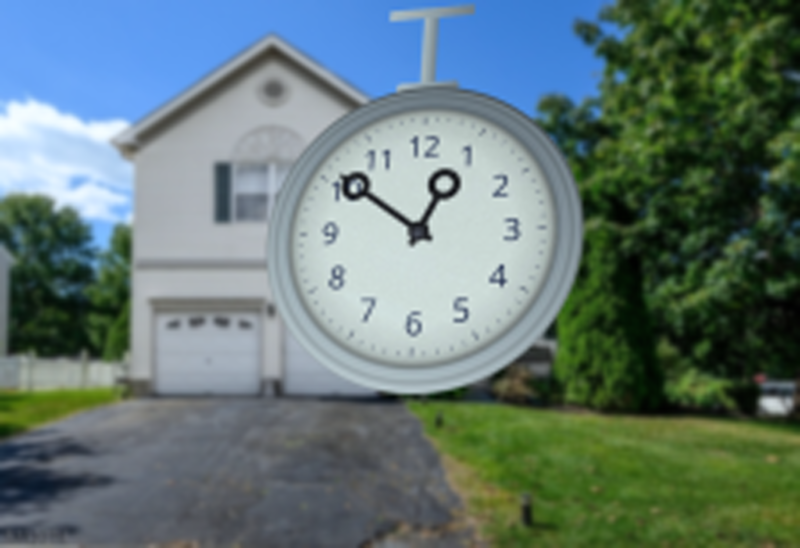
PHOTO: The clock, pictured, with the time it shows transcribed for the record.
12:51
